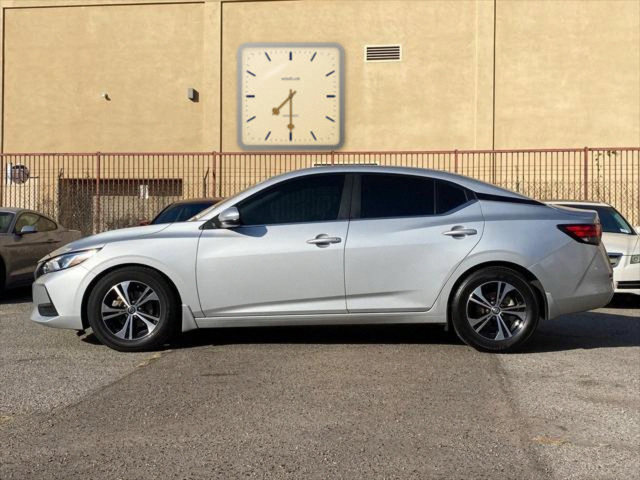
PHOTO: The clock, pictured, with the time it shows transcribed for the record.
7:30
